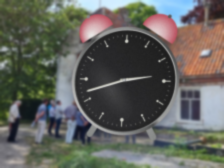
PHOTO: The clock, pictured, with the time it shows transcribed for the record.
2:42
